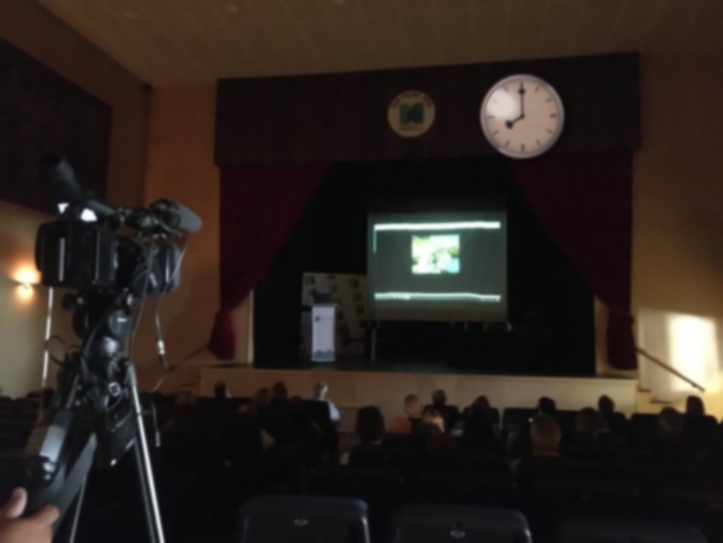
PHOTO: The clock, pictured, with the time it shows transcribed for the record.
8:00
